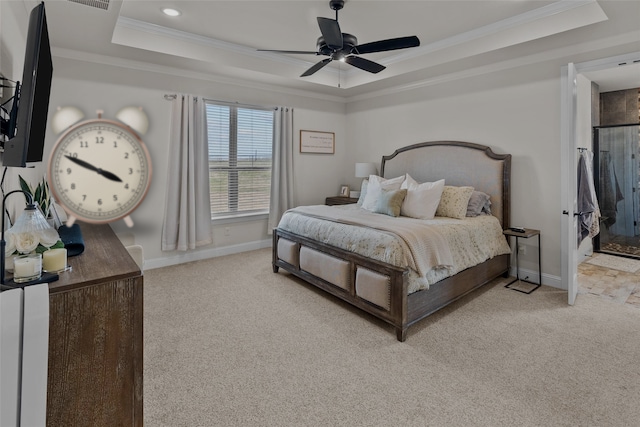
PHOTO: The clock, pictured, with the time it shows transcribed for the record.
3:49
